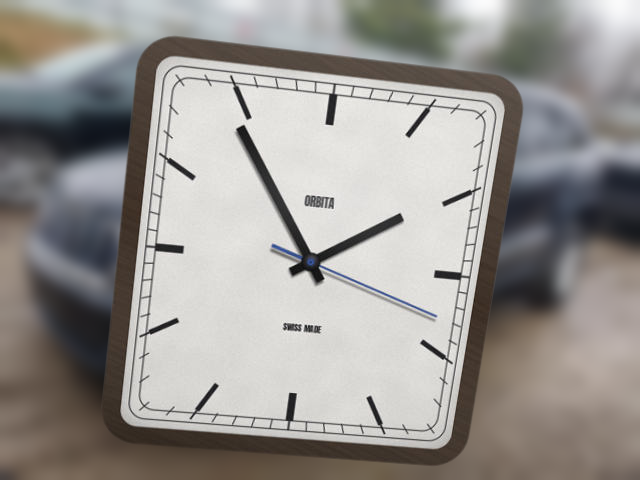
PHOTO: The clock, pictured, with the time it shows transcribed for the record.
1:54:18
